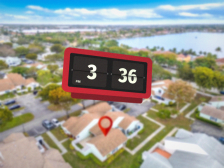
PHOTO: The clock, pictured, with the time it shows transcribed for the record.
3:36
